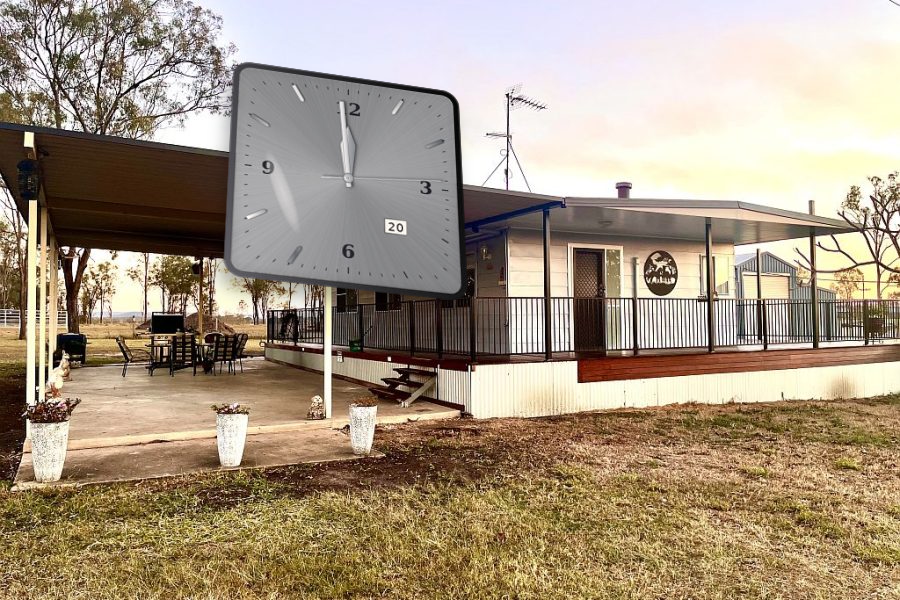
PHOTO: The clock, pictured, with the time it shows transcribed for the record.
11:59:14
